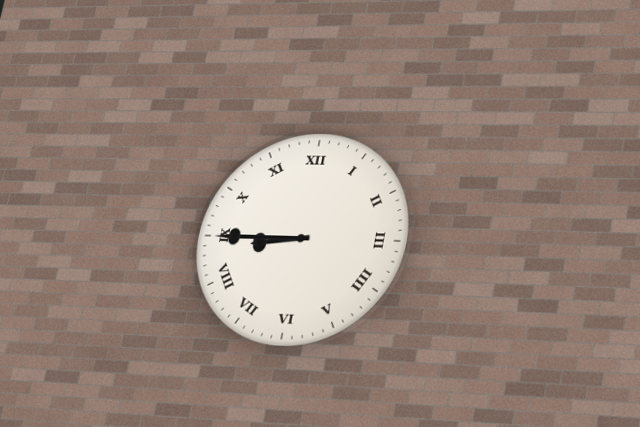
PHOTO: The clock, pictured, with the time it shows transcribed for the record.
8:45
